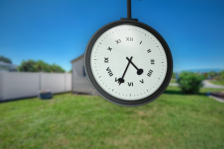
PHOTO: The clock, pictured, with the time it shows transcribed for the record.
4:34
